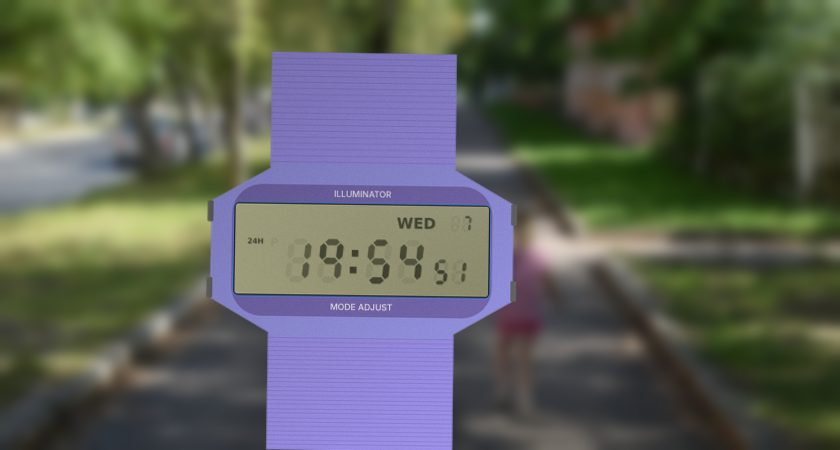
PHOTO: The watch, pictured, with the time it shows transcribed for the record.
19:54:51
